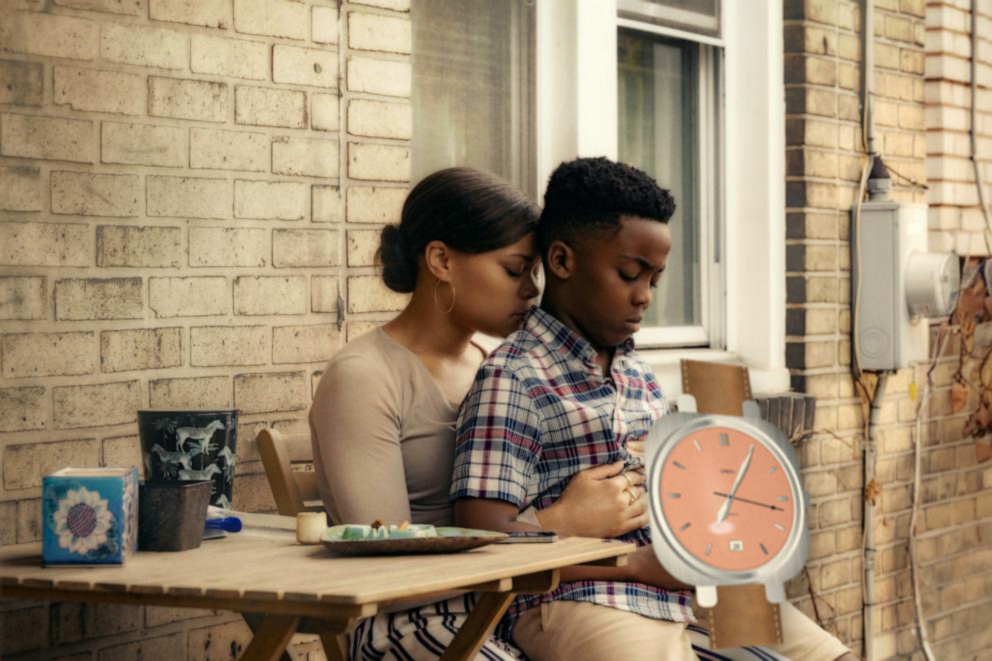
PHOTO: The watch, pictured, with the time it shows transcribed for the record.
7:05:17
